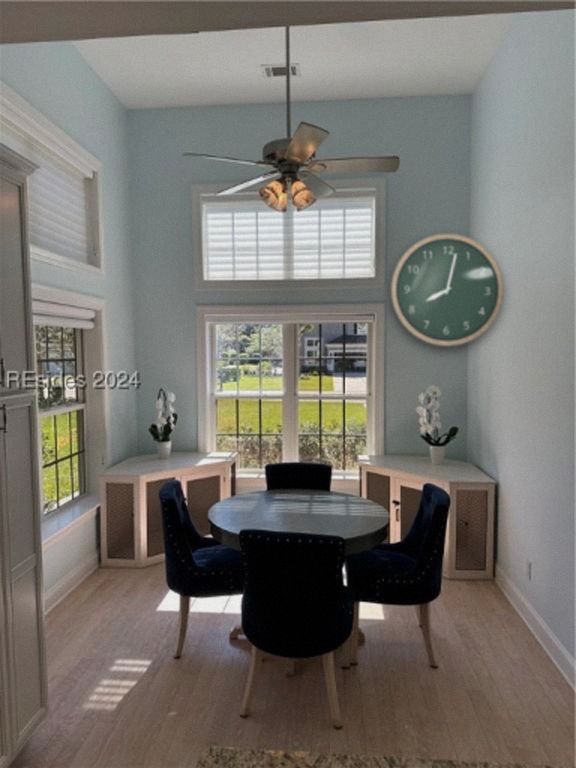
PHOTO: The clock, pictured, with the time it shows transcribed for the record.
8:02
